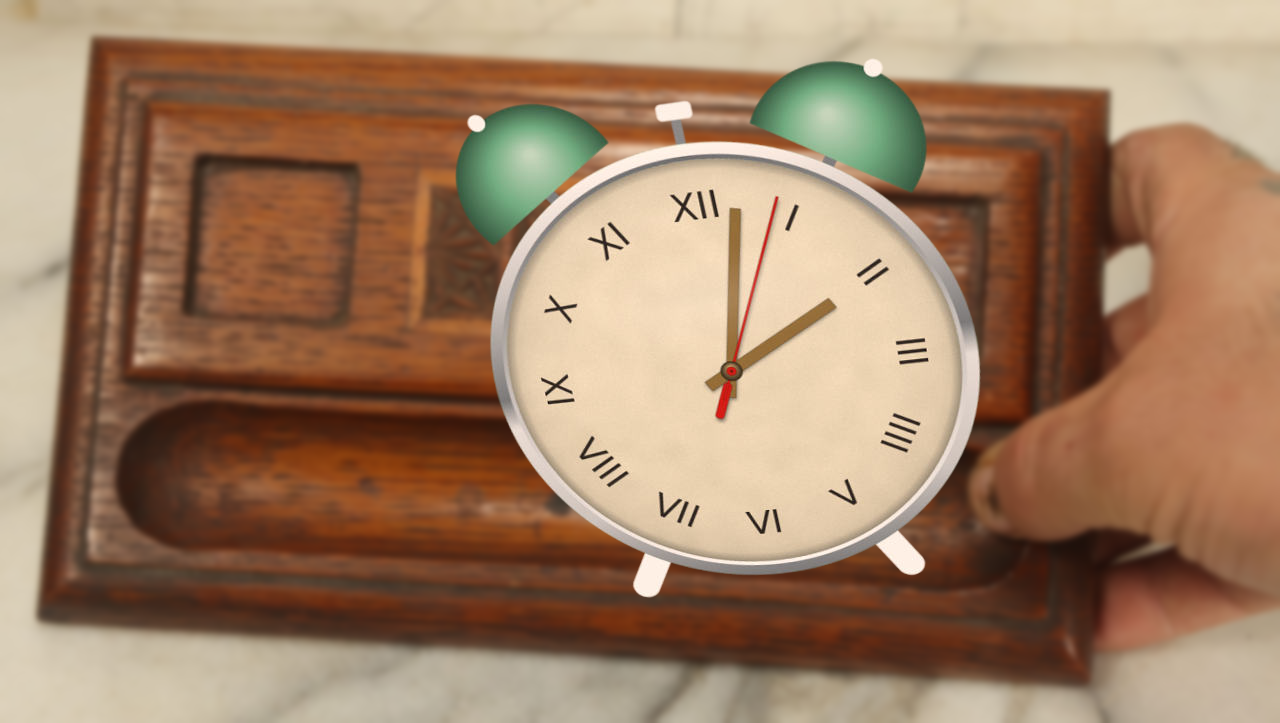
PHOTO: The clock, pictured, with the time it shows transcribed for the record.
2:02:04
